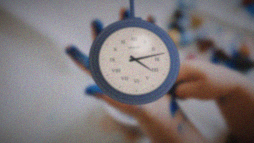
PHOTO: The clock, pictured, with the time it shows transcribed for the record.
4:13
